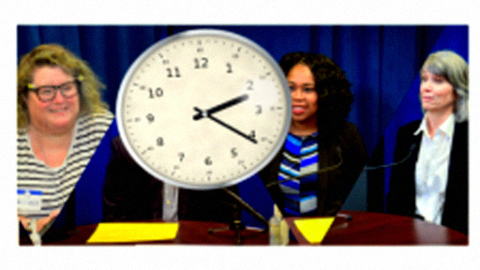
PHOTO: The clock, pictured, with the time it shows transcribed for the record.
2:21
